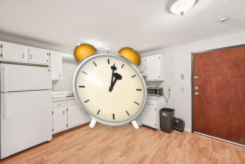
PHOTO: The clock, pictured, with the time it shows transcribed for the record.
1:02
